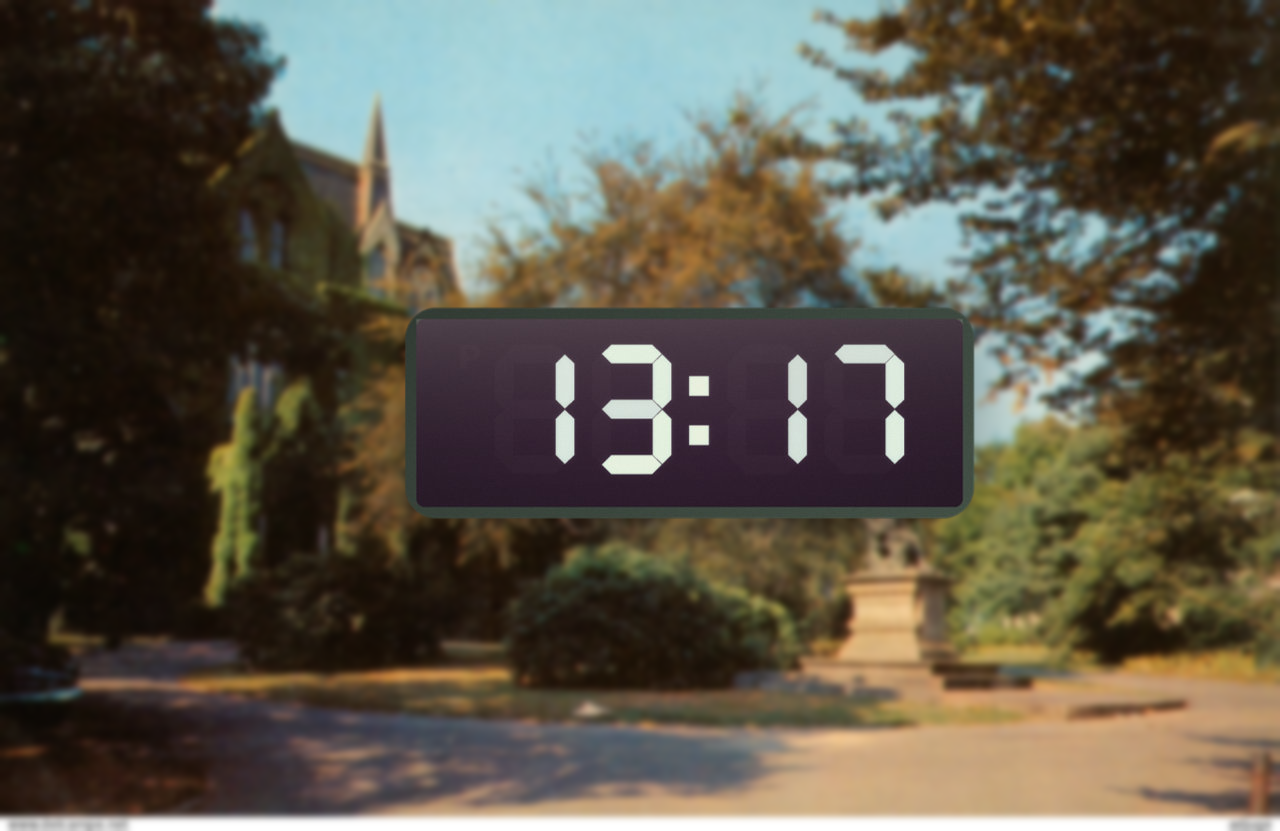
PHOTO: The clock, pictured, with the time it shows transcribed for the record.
13:17
